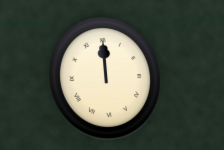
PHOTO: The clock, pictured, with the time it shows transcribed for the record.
12:00
